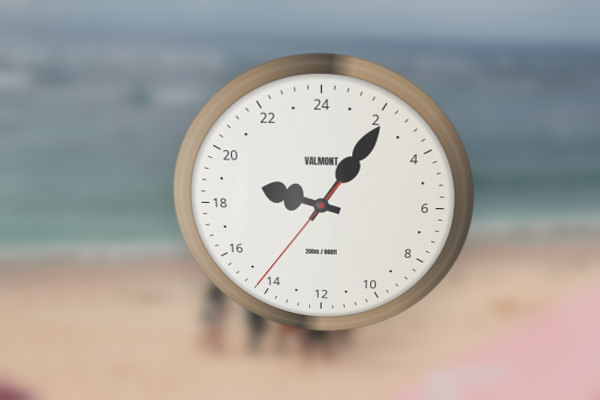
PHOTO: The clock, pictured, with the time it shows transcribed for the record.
19:05:36
